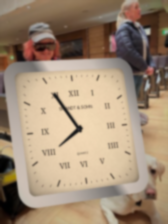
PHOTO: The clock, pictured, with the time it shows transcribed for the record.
7:55
